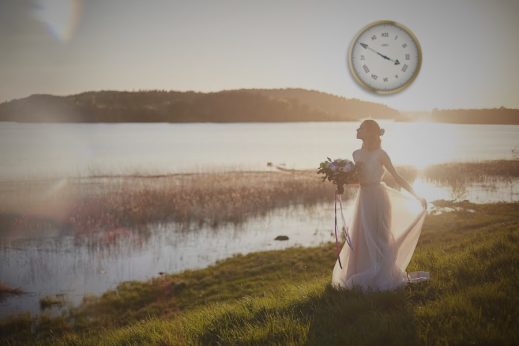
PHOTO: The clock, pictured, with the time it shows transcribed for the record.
3:50
